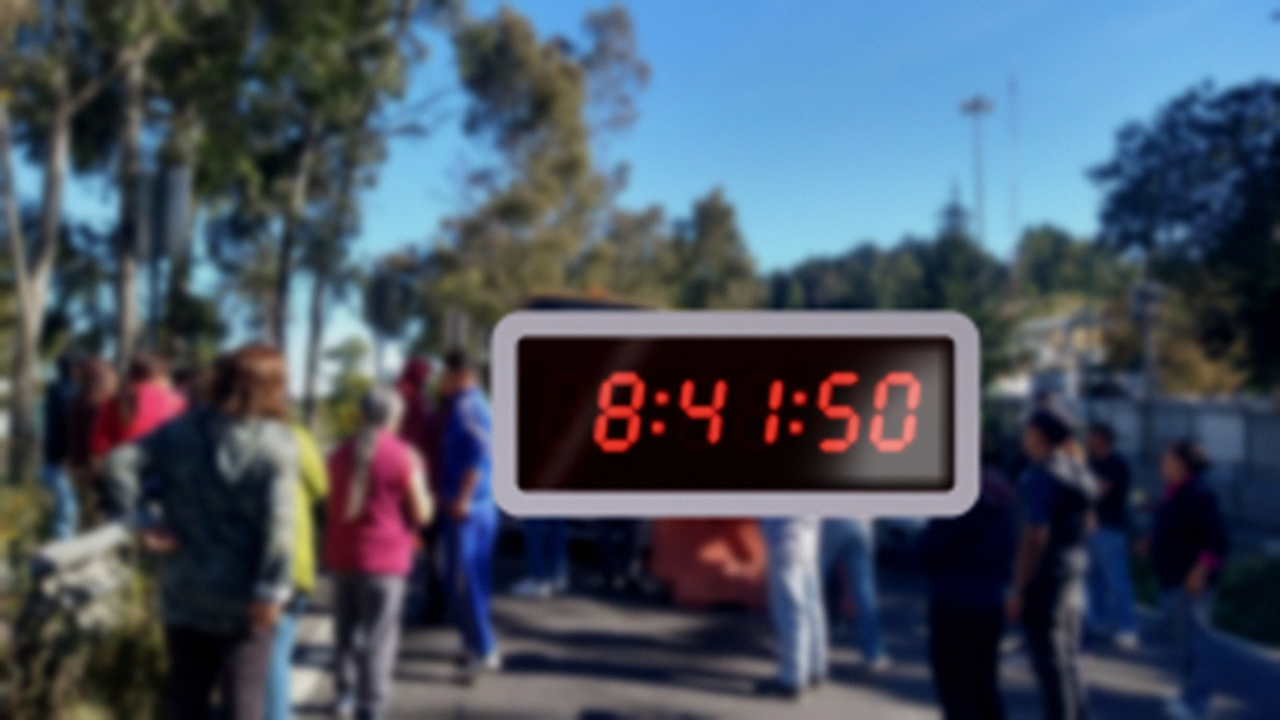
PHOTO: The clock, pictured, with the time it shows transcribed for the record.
8:41:50
